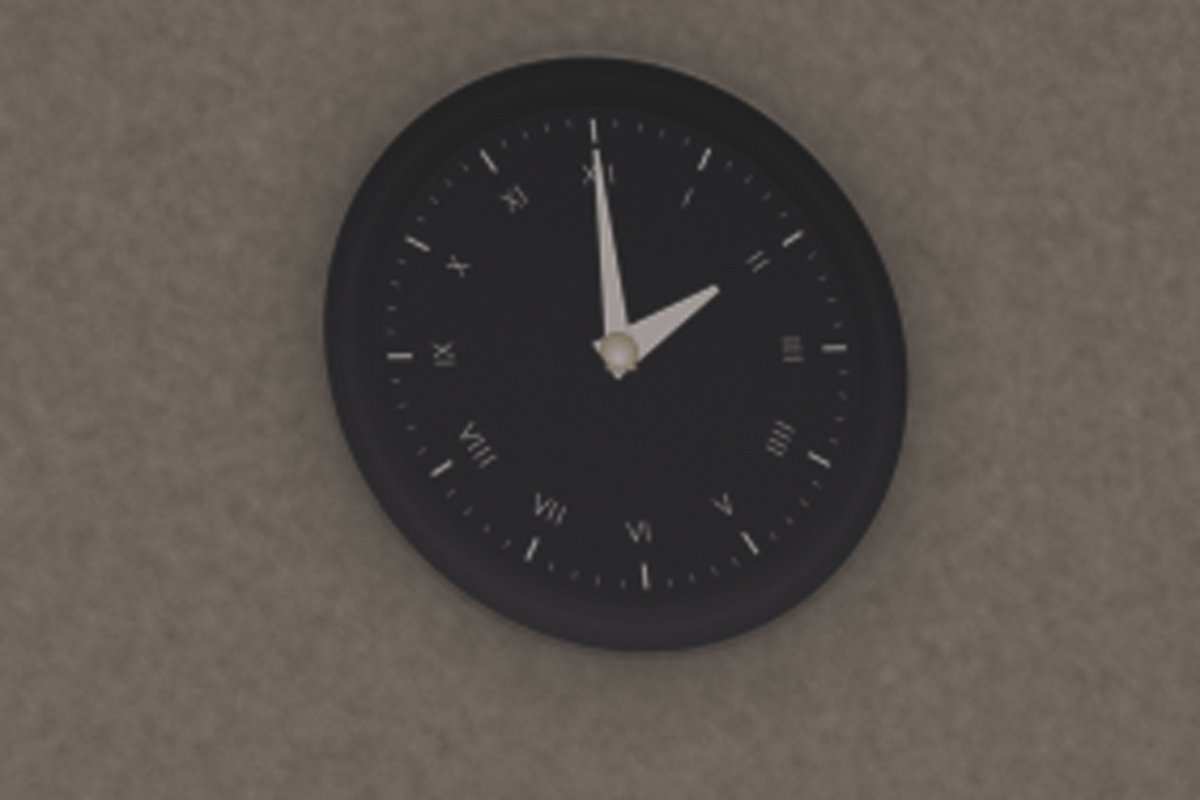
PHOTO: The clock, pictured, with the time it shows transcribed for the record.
2:00
